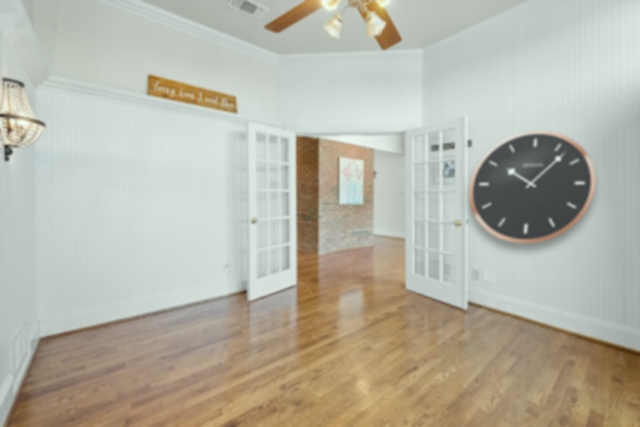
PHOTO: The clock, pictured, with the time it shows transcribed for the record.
10:07
